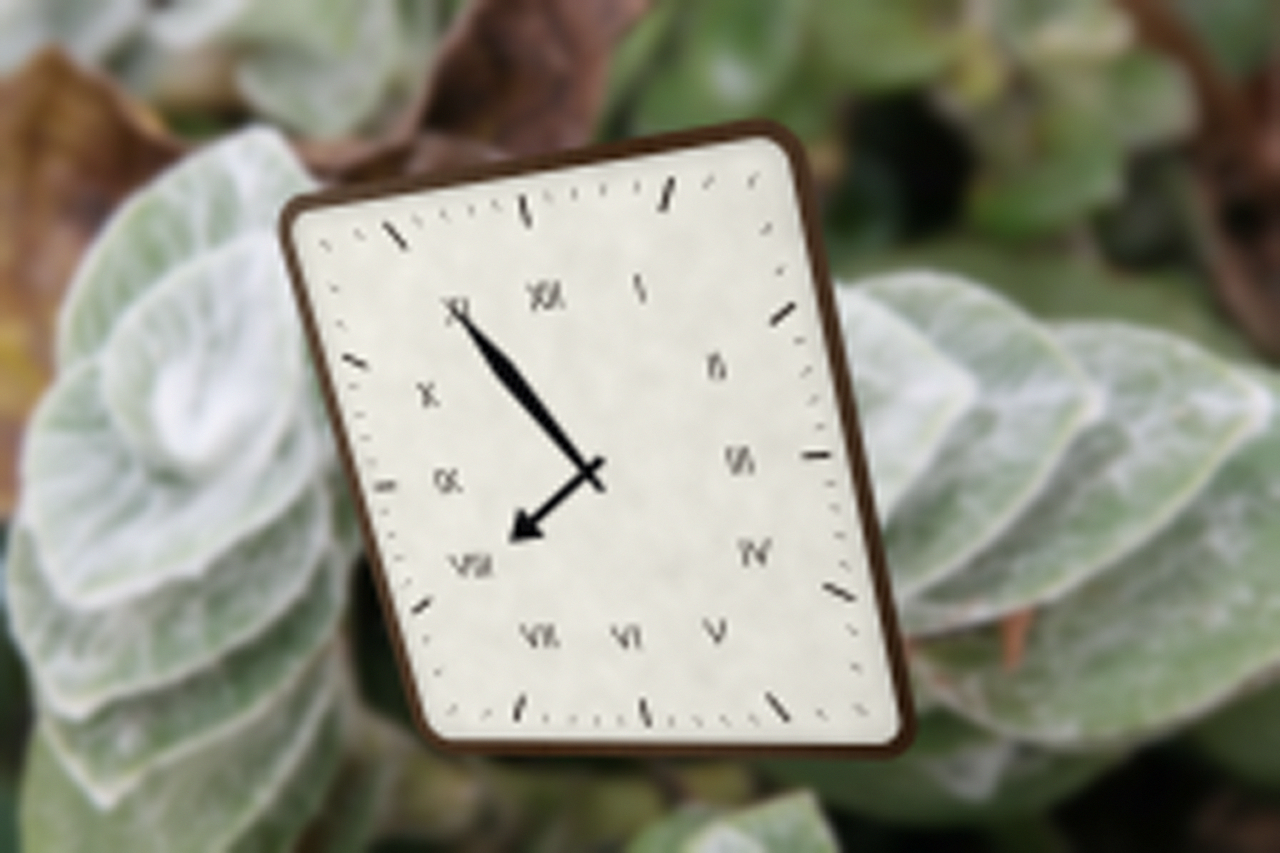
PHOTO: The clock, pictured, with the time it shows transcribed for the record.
7:55
